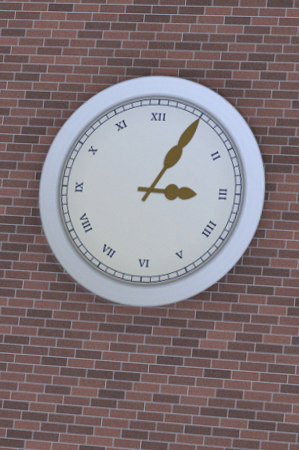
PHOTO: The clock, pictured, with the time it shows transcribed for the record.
3:05
